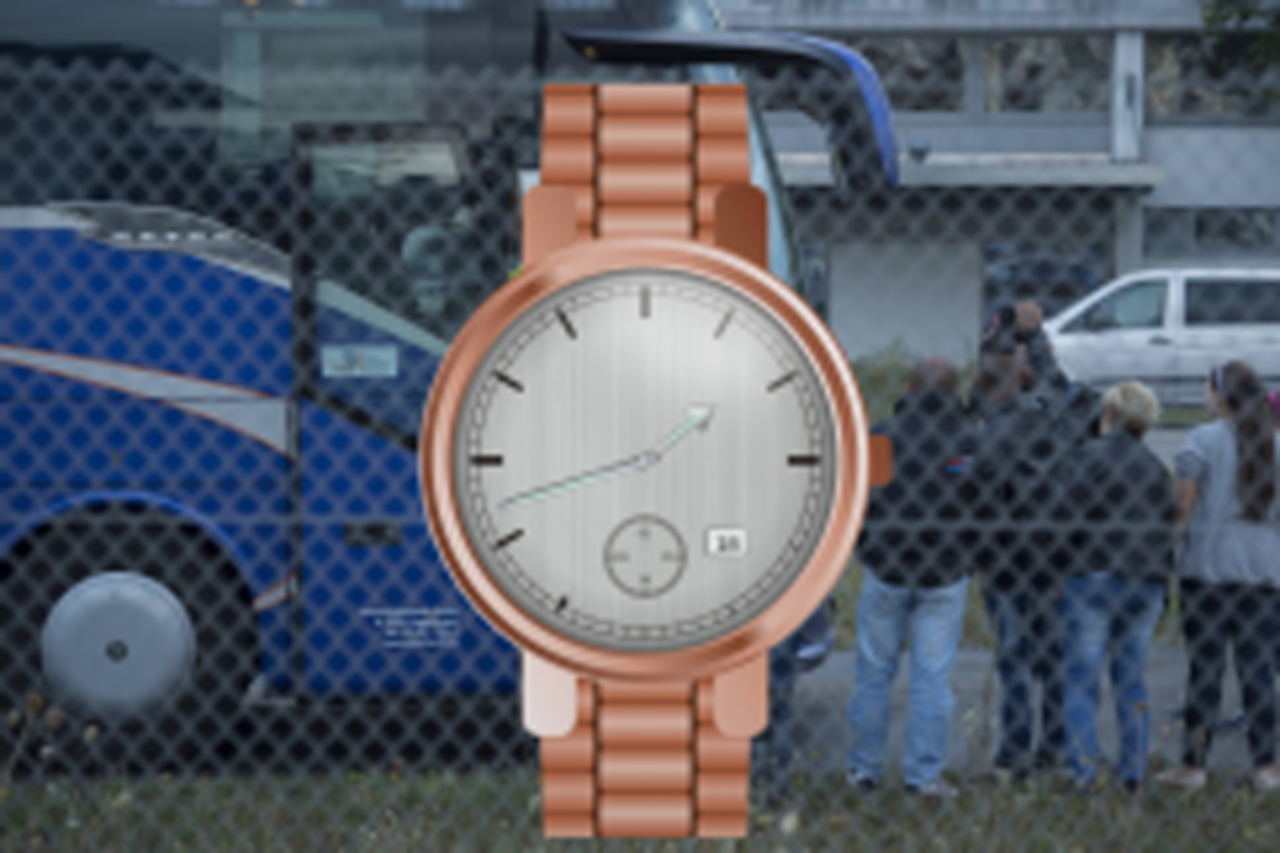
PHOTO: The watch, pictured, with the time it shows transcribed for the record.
1:42
